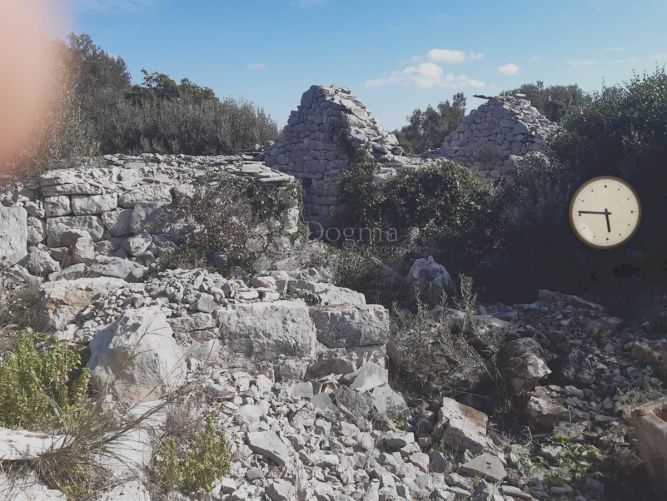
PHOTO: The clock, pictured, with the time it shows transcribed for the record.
5:46
